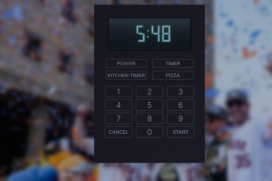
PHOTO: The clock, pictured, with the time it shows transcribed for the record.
5:48
